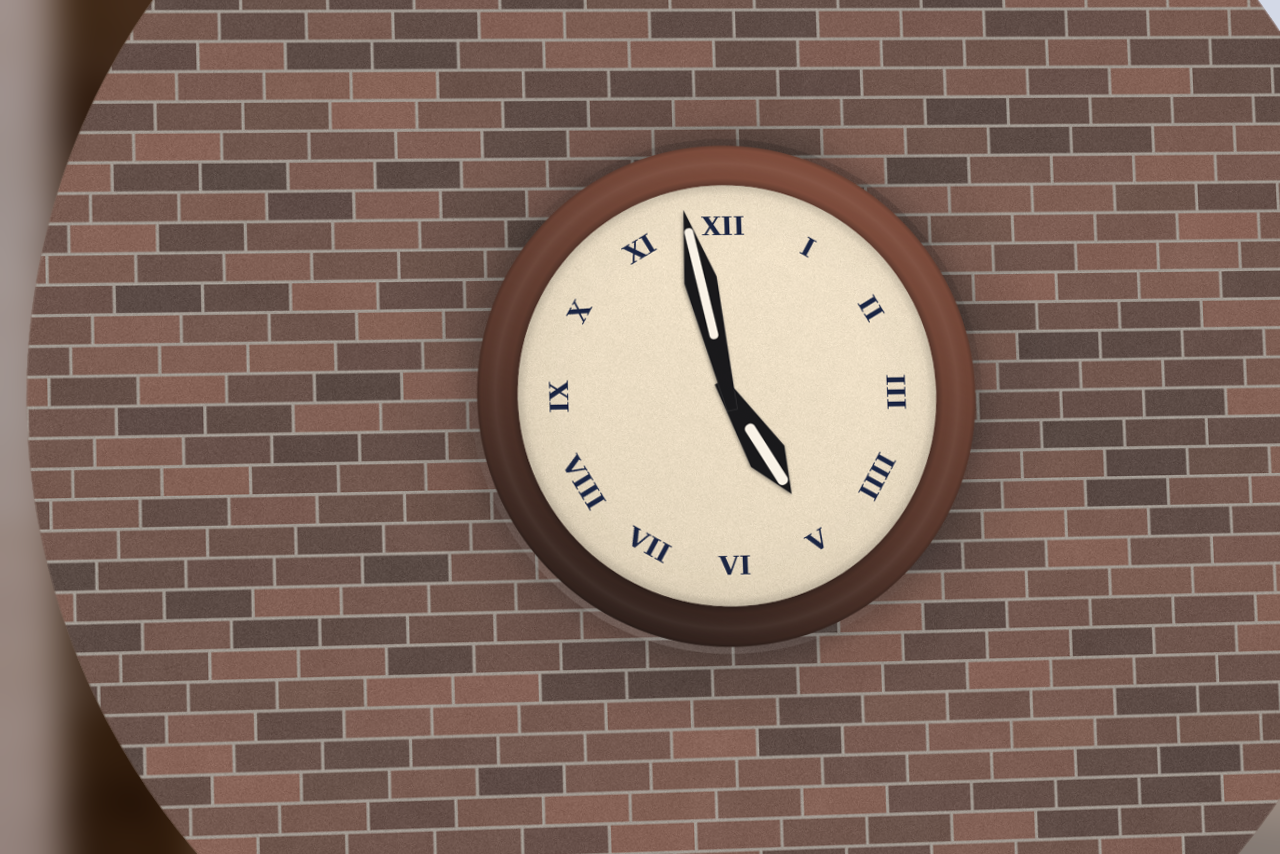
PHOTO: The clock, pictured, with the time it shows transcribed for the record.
4:58
